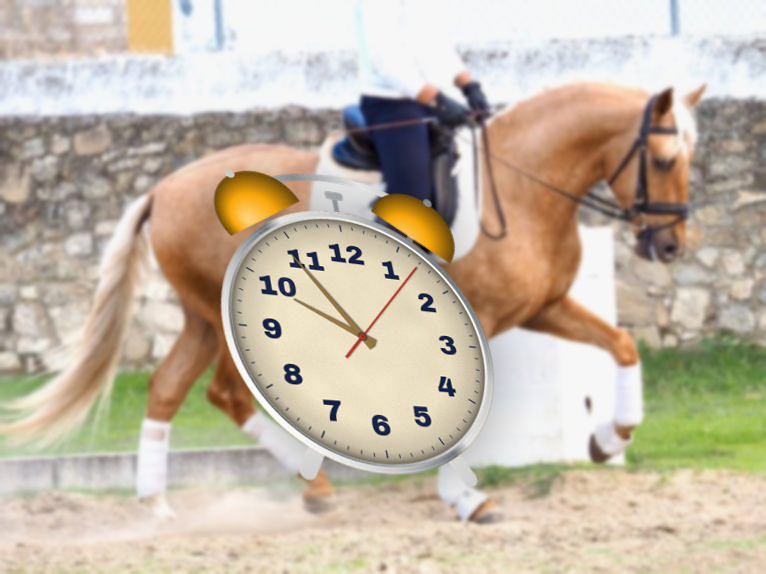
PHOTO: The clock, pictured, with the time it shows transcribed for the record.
9:54:07
